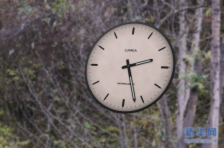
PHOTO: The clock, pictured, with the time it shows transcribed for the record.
2:27
